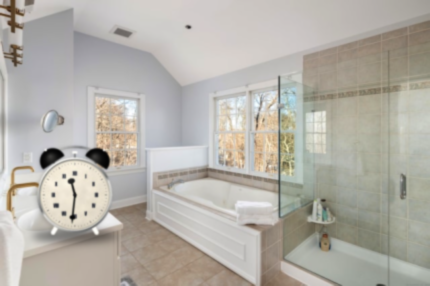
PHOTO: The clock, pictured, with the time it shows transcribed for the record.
11:31
